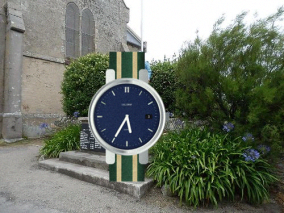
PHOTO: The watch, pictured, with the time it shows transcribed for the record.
5:35
